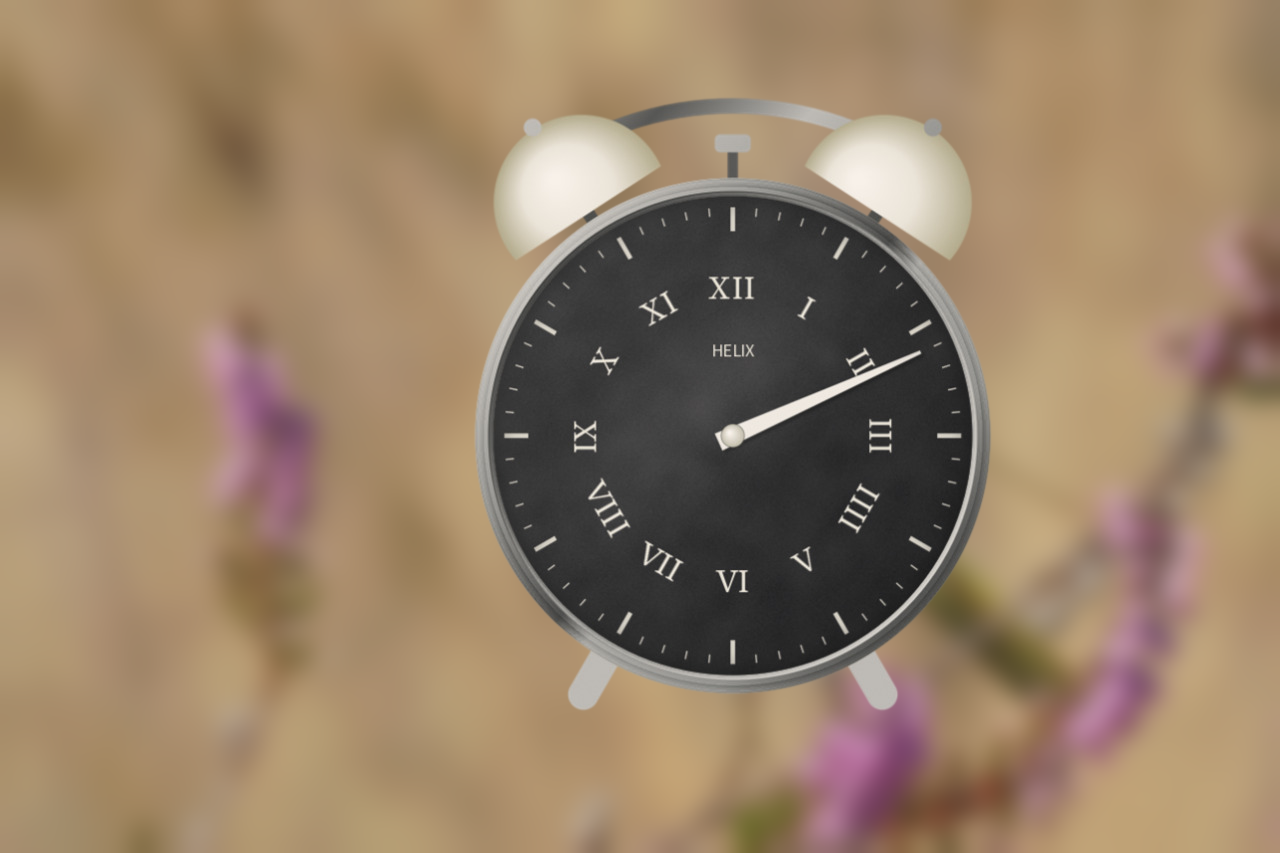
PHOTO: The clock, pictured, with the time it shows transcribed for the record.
2:11
